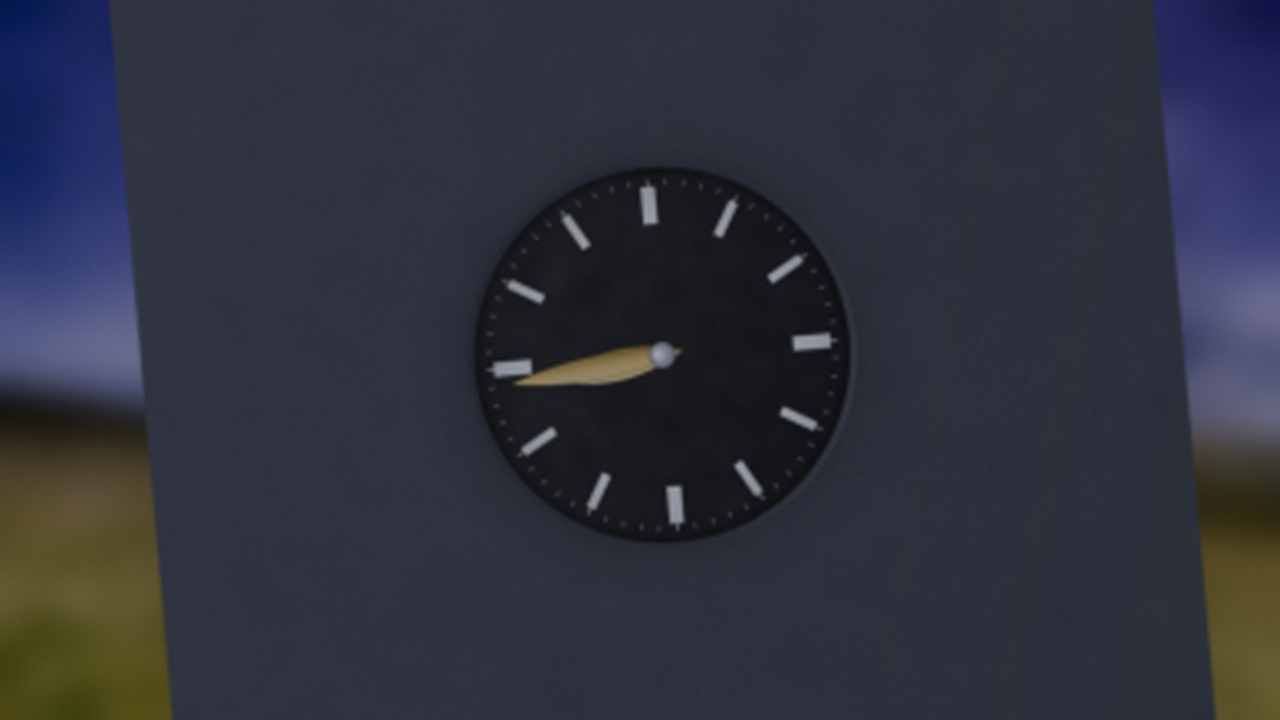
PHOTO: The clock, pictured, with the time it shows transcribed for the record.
8:44
